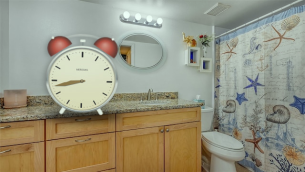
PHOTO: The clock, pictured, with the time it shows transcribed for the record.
8:43
